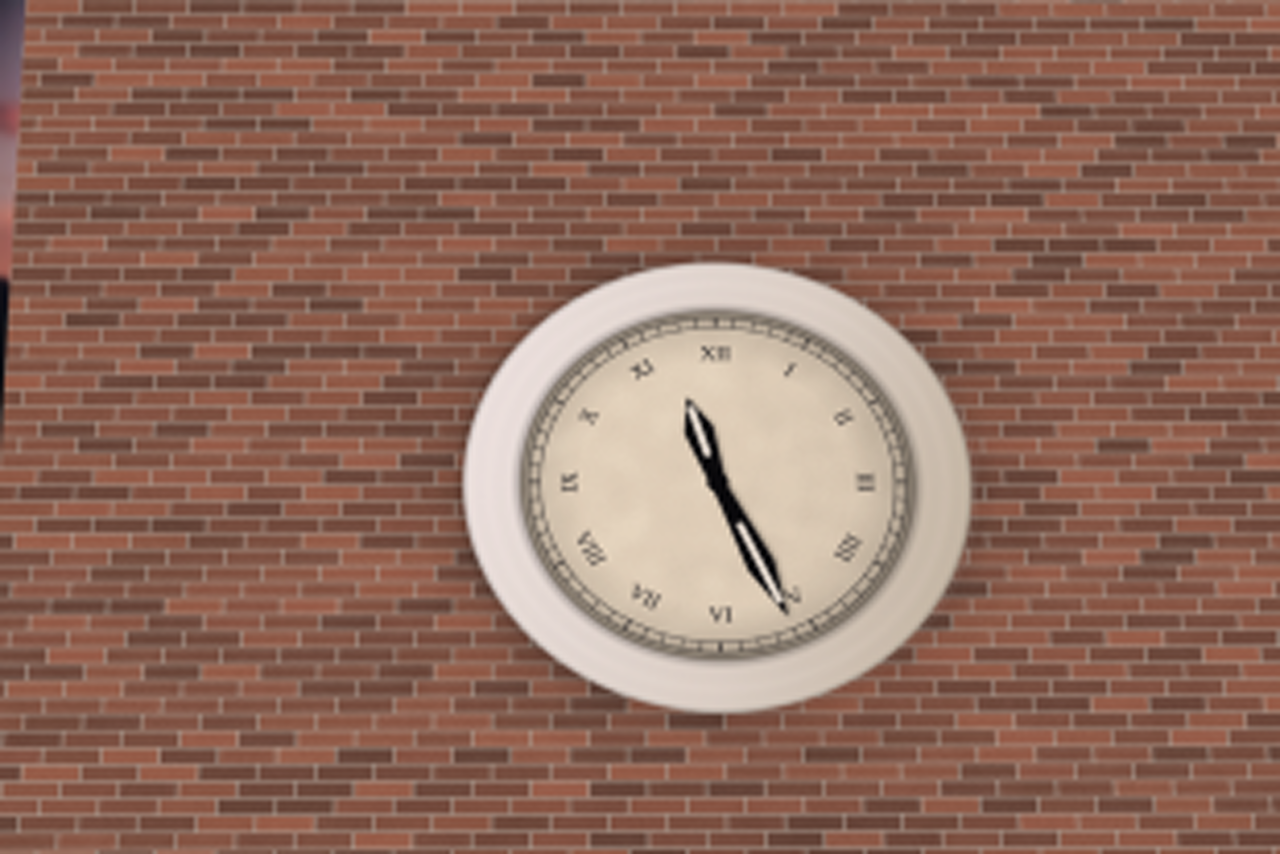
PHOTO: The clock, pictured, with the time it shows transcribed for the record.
11:26
